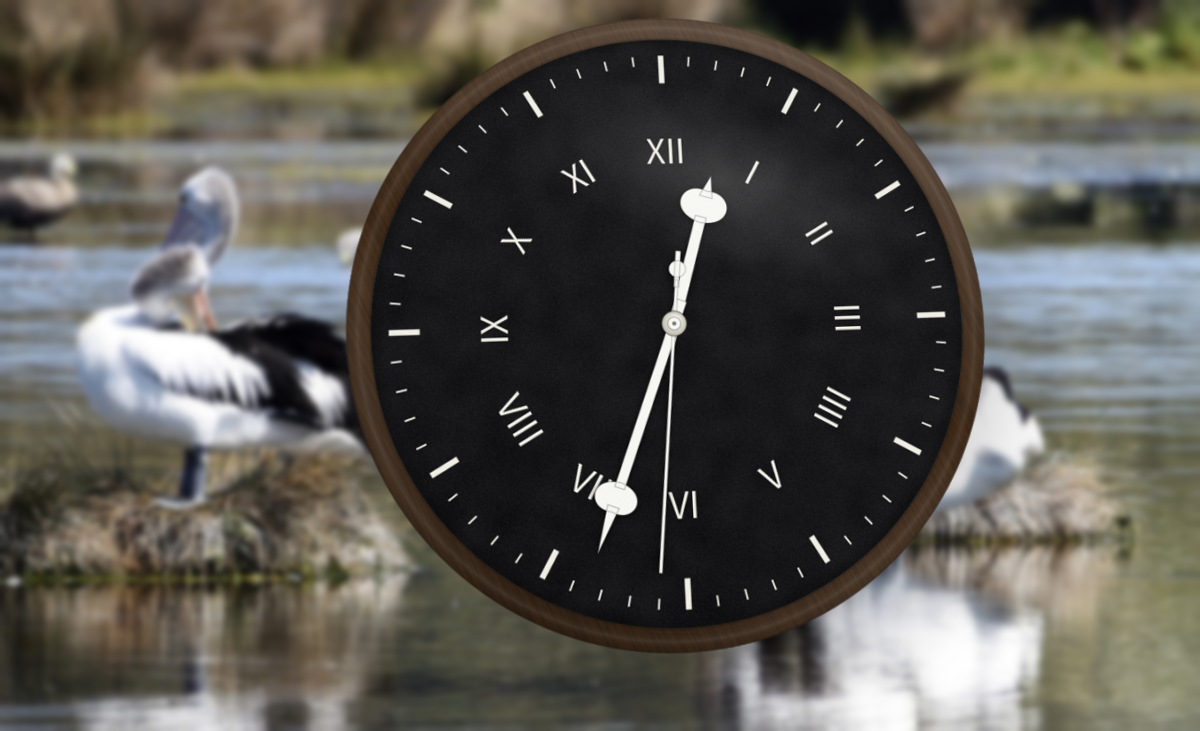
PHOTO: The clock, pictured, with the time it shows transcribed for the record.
12:33:31
